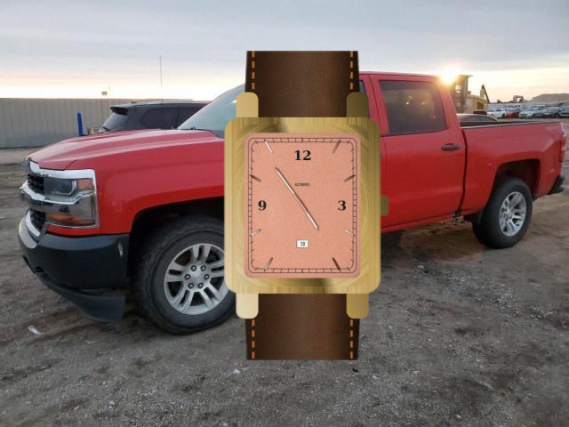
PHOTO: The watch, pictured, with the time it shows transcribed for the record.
4:54
